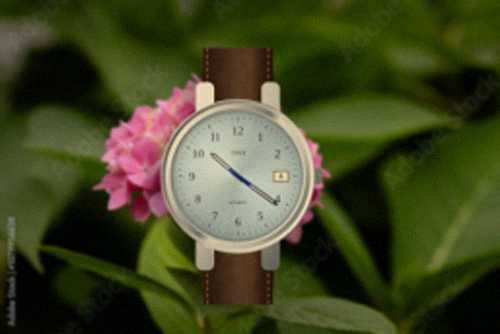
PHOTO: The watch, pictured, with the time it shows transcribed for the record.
10:21
